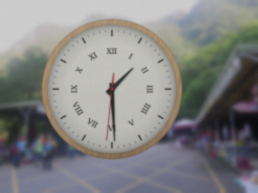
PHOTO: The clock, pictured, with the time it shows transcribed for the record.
1:29:31
